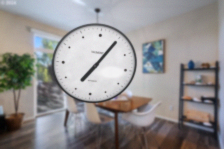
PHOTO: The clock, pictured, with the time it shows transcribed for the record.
7:05
